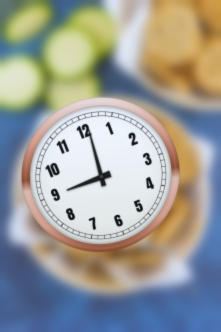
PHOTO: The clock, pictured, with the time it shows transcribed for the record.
9:01
